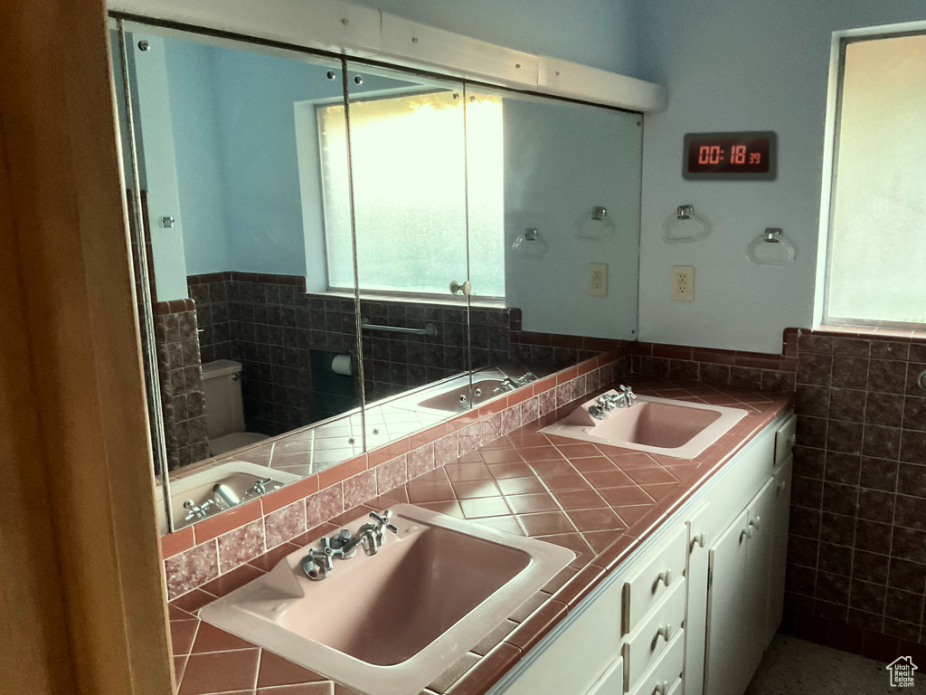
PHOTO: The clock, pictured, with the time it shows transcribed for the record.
0:18
